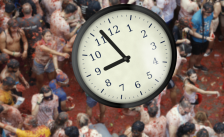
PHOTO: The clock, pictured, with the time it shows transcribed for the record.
8:57
